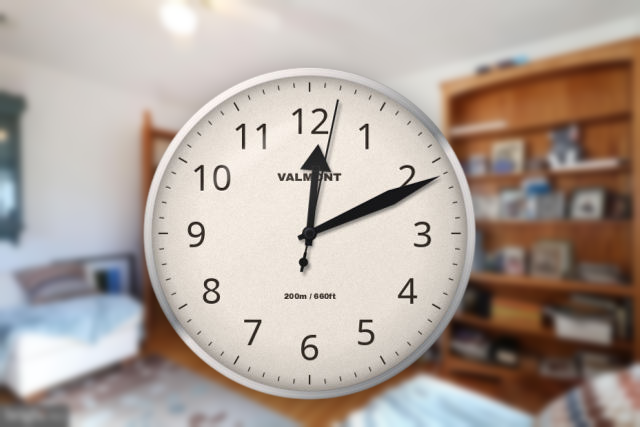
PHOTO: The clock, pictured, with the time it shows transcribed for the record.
12:11:02
